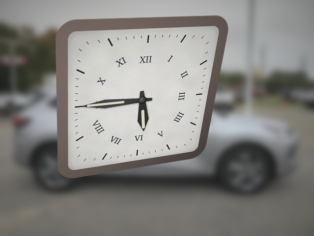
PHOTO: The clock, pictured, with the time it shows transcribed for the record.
5:45
